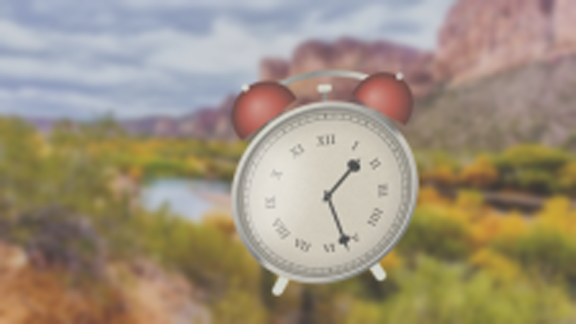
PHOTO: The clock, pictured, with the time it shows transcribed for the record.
1:27
